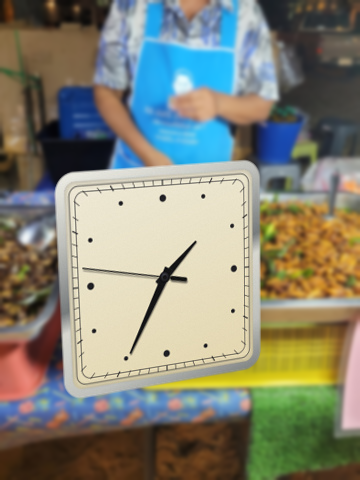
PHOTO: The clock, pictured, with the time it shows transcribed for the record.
1:34:47
